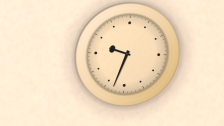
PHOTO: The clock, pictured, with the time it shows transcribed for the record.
9:33
